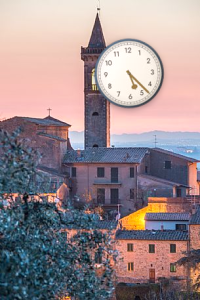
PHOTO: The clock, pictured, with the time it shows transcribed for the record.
5:23
